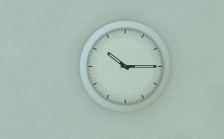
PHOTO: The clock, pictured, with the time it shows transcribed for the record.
10:15
